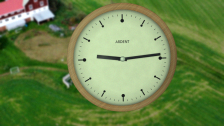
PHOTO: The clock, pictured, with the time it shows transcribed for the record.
9:14
